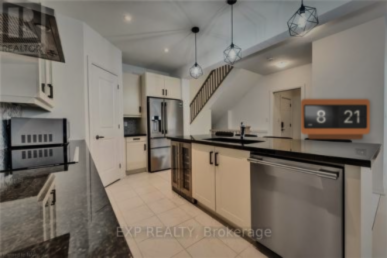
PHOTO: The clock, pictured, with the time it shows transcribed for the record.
8:21
